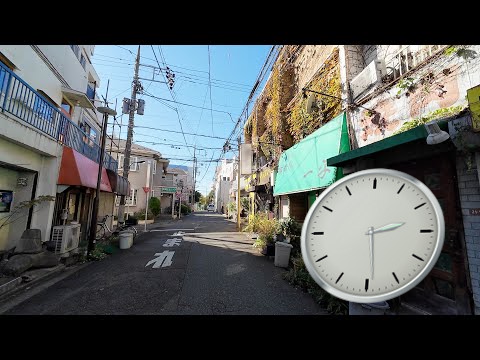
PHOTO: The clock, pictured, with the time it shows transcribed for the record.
2:29
